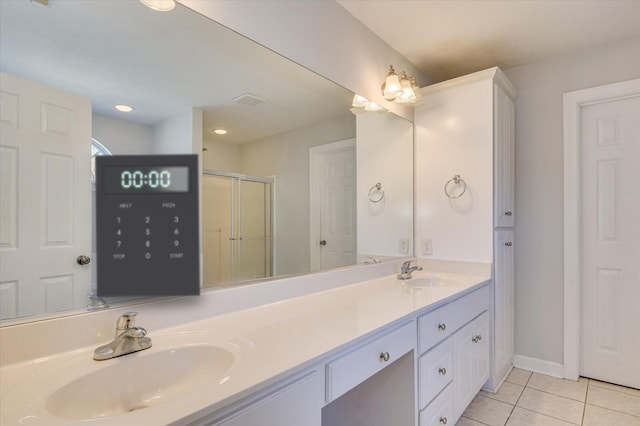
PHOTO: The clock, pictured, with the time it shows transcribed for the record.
0:00
